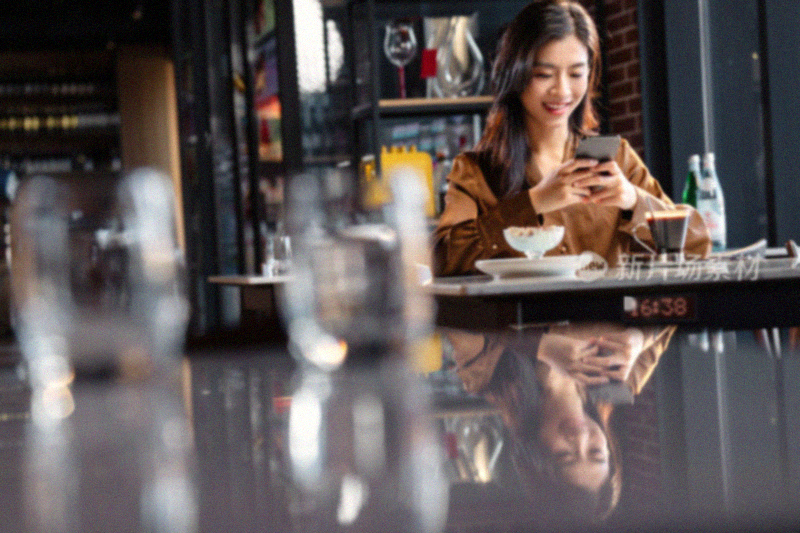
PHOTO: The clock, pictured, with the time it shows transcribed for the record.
16:38
